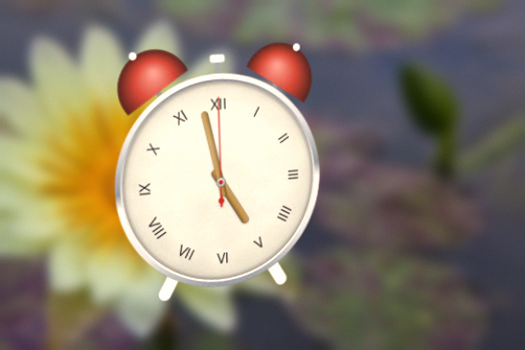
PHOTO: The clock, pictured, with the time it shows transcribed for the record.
4:58:00
